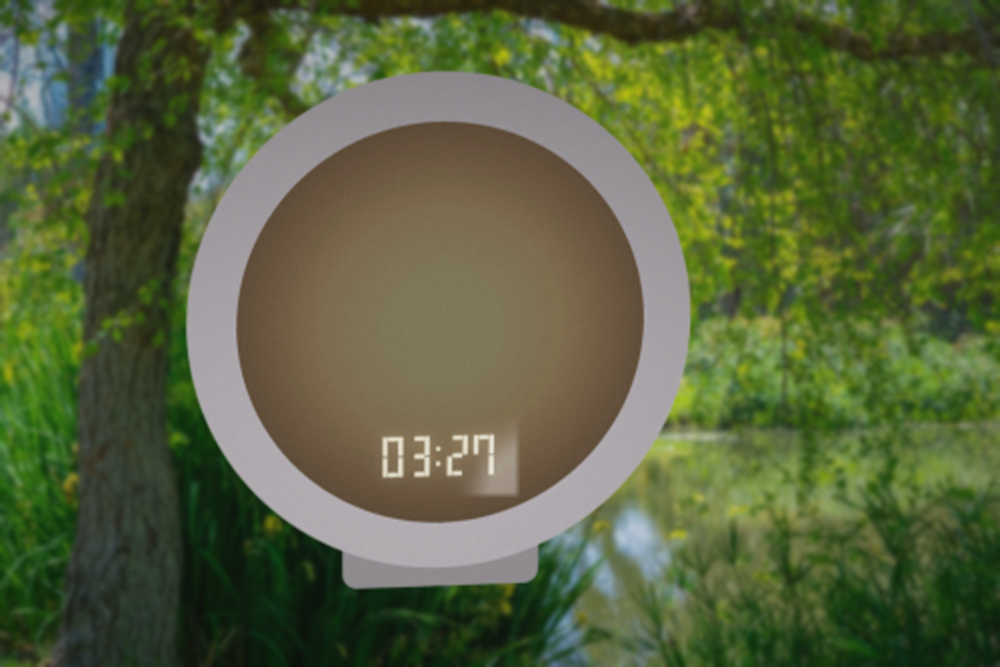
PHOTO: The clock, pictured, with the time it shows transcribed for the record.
3:27
